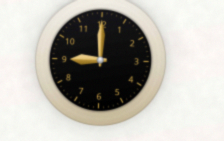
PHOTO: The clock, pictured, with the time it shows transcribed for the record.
9:00
